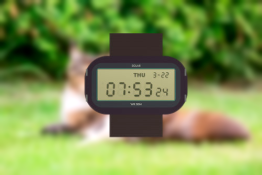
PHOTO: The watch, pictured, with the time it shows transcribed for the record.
7:53:24
